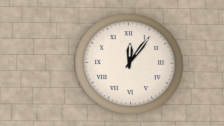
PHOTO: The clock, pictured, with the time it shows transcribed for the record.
12:06
